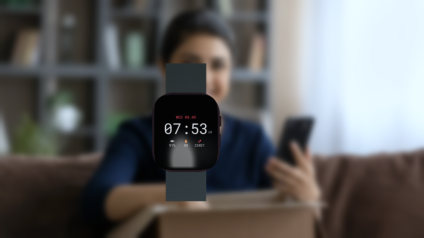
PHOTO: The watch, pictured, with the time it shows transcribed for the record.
7:53
